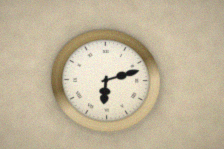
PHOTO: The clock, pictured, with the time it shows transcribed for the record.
6:12
